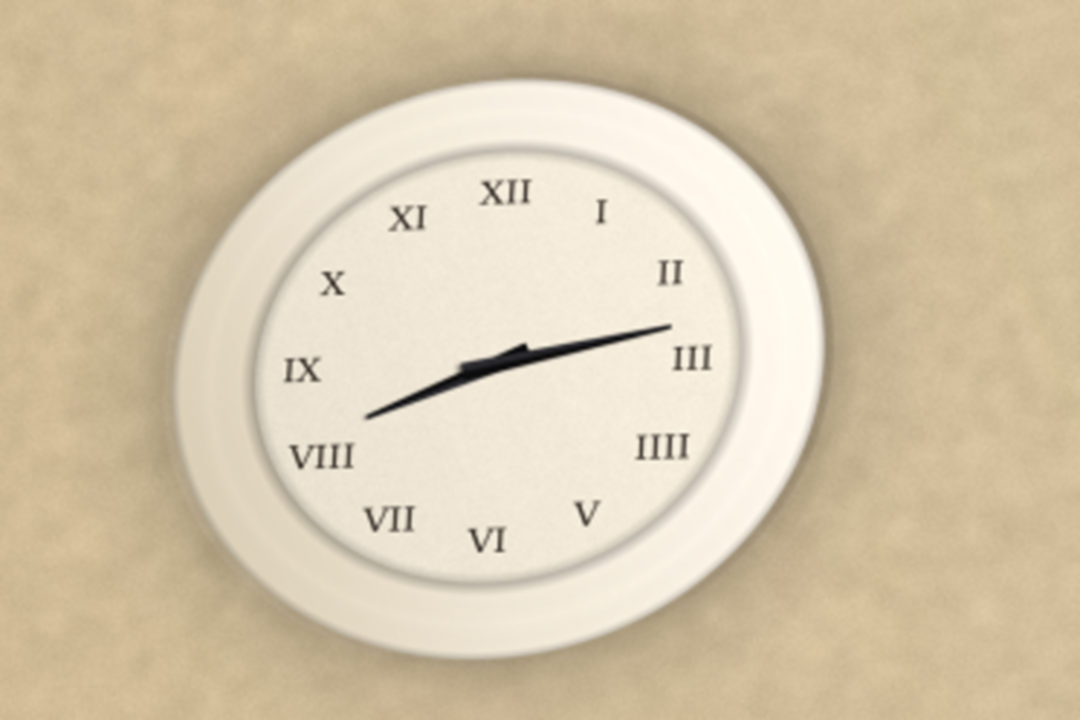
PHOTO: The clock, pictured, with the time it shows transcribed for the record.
8:13
